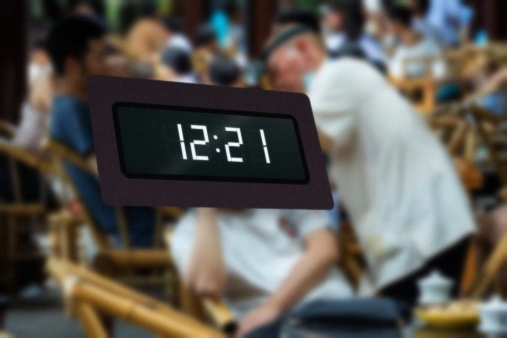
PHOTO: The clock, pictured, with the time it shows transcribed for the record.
12:21
